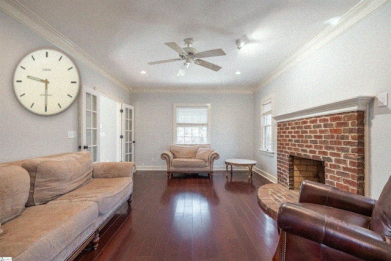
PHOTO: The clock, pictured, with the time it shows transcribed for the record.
9:30
